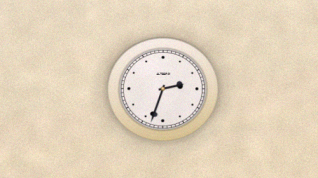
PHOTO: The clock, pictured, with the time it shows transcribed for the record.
2:33
